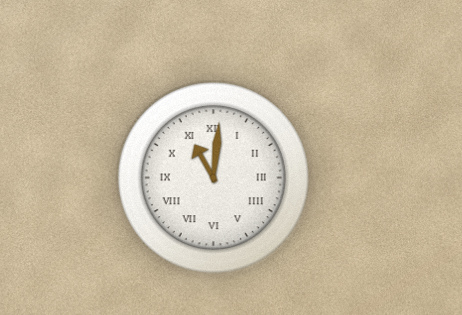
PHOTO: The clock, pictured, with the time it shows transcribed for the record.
11:01
